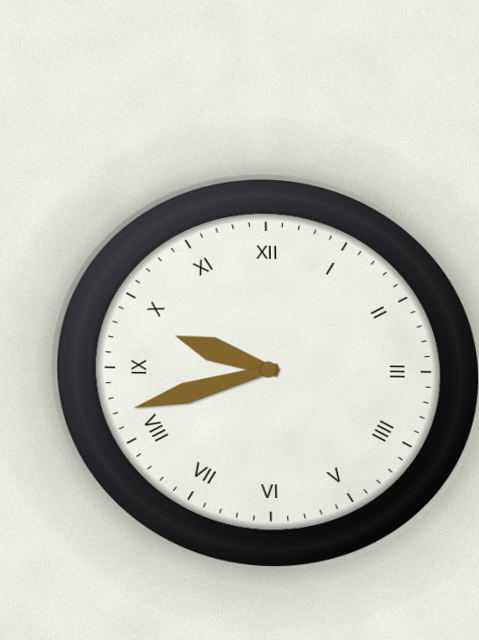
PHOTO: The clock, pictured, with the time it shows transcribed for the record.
9:42
